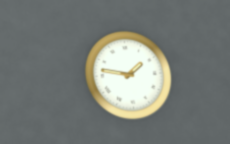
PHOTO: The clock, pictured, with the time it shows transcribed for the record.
1:47
